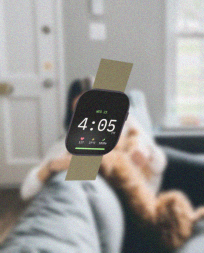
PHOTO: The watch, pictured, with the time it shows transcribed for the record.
4:05
